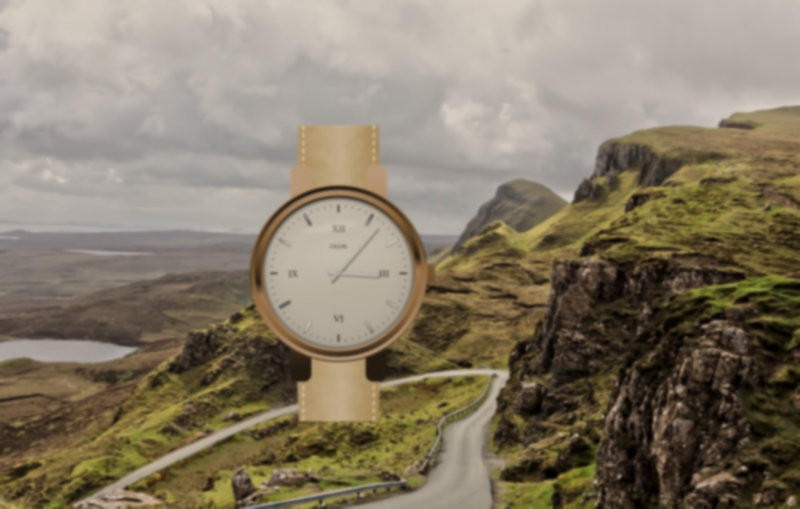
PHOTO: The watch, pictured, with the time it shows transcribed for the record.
3:07
